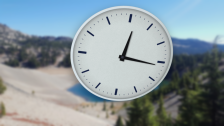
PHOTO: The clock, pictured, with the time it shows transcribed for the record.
12:16
